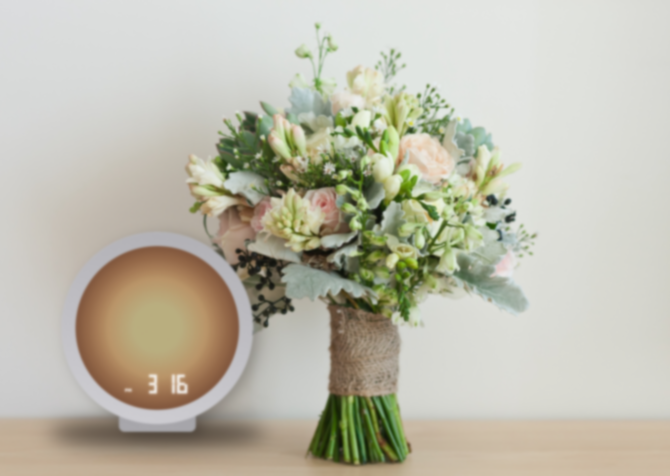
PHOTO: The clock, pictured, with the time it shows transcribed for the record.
3:16
